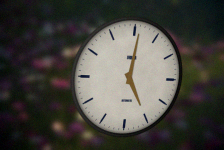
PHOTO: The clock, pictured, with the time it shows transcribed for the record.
5:01
